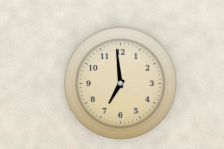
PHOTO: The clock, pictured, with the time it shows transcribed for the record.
6:59
